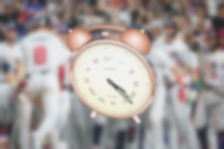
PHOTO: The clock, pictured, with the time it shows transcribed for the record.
4:23
